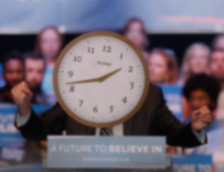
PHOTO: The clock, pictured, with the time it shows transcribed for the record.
1:42
